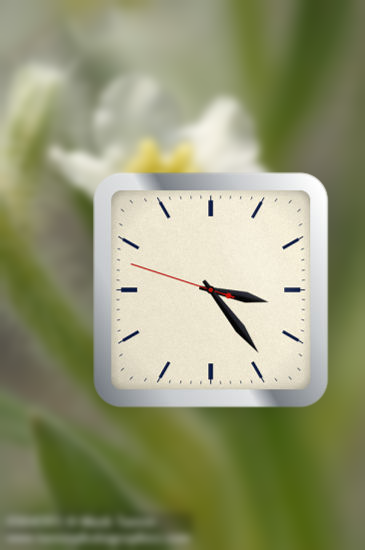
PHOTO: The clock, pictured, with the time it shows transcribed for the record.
3:23:48
